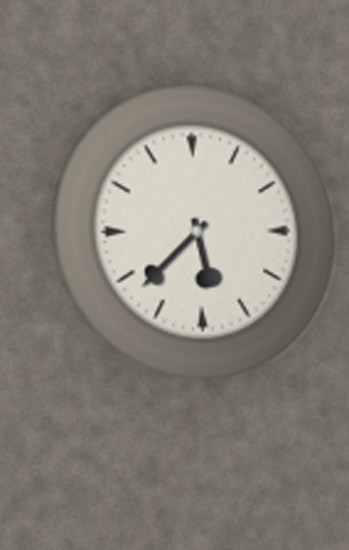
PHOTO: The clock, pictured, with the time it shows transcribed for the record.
5:38
